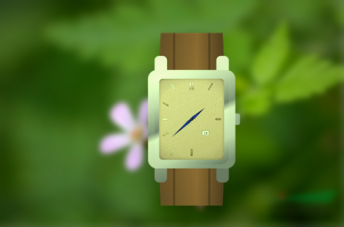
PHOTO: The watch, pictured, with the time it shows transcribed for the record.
1:38
